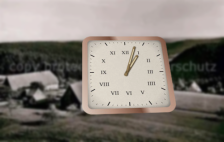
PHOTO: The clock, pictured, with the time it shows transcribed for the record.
1:03
